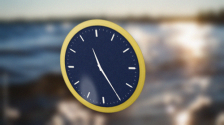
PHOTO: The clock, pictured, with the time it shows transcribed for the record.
11:25
